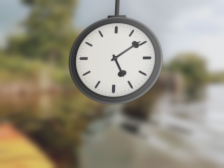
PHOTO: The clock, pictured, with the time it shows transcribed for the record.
5:09
